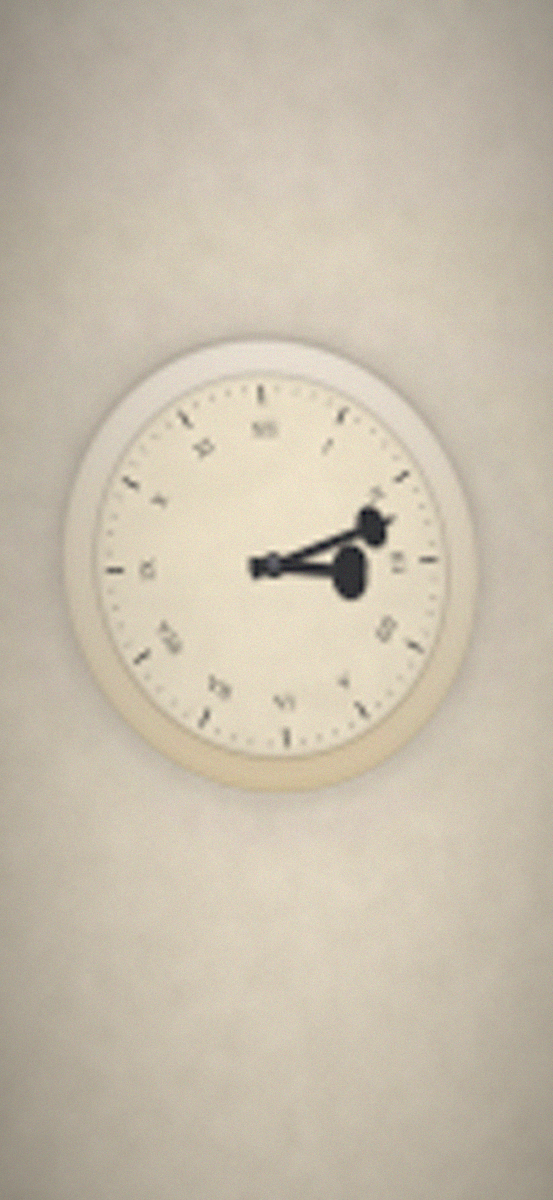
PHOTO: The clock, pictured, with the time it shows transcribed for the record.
3:12
